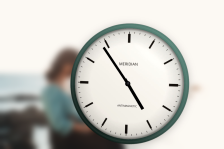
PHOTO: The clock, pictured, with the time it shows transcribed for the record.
4:54
